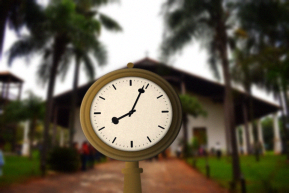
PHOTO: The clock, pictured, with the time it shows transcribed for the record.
8:04
